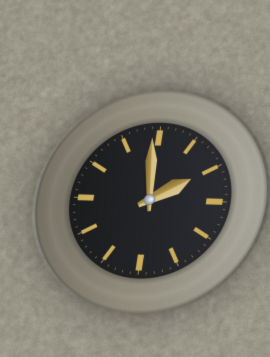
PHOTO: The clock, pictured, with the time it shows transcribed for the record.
1:59
